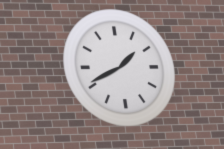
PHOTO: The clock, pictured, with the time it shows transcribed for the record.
1:41
